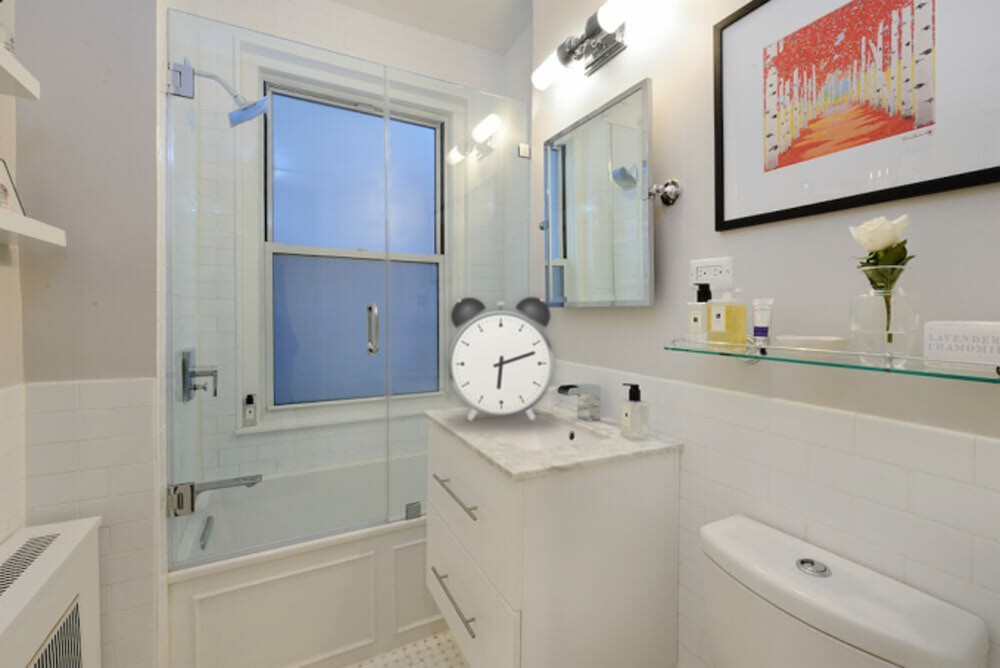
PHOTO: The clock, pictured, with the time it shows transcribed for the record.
6:12
